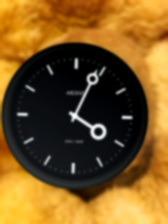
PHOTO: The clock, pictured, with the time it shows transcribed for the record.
4:04
